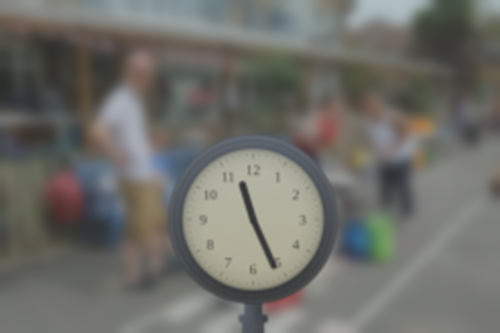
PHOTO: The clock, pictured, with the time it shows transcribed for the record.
11:26
